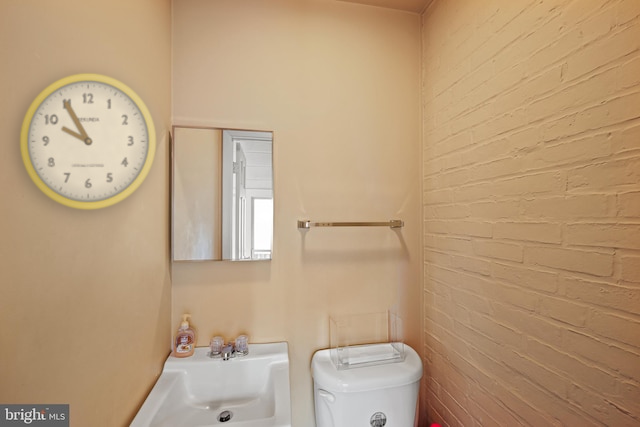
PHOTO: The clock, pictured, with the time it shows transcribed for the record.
9:55
